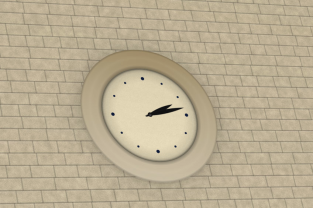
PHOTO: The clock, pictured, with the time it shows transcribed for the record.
2:13
